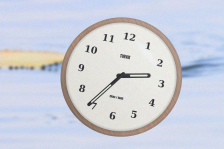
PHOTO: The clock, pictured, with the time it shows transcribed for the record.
2:36
